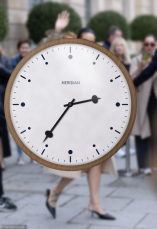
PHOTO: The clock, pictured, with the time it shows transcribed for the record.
2:36
